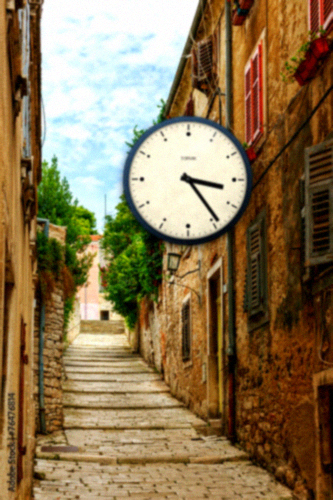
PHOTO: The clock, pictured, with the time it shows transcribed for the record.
3:24
